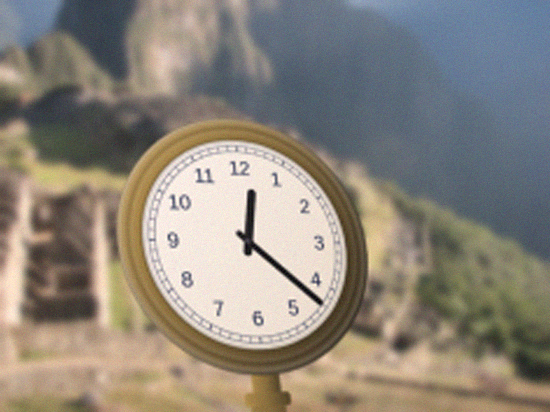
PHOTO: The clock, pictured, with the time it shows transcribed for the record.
12:22
